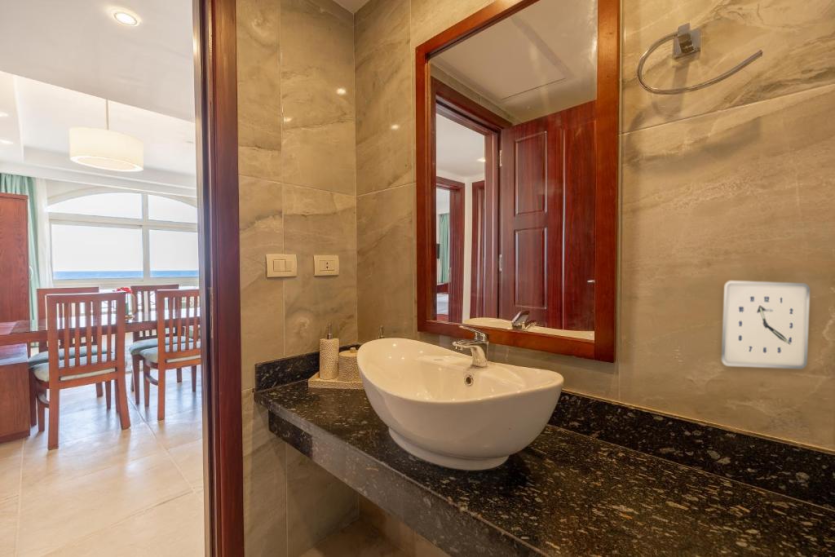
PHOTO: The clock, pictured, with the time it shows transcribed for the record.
11:21
